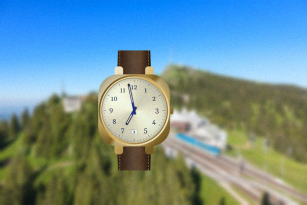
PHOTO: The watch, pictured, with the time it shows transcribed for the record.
6:58
